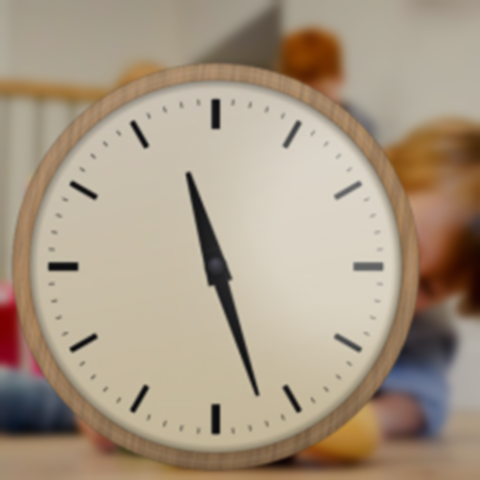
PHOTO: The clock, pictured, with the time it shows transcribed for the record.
11:27
